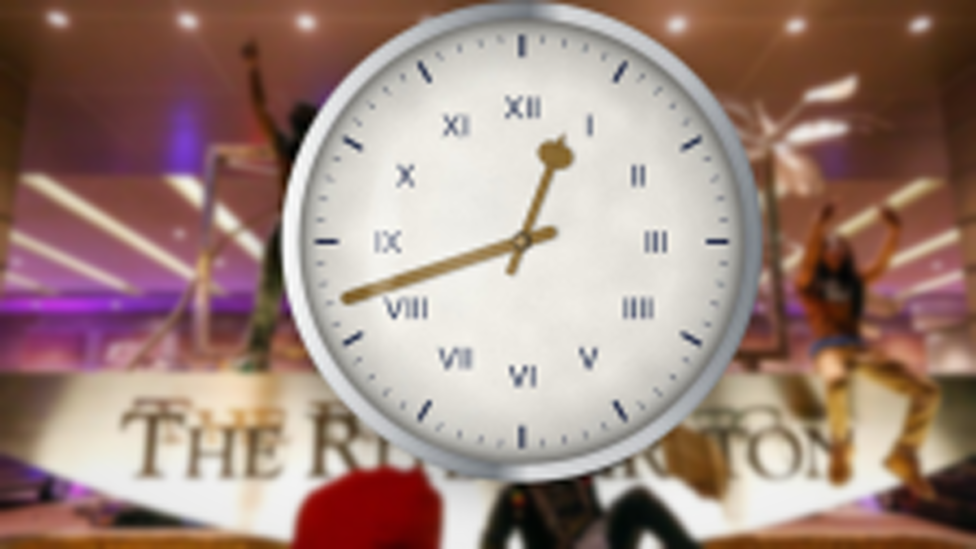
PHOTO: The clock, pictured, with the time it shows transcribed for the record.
12:42
